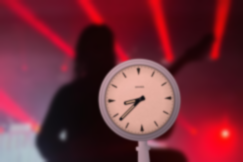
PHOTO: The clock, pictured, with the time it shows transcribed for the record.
8:38
